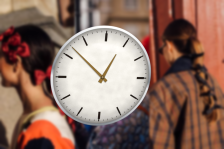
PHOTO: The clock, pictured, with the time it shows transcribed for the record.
12:52
